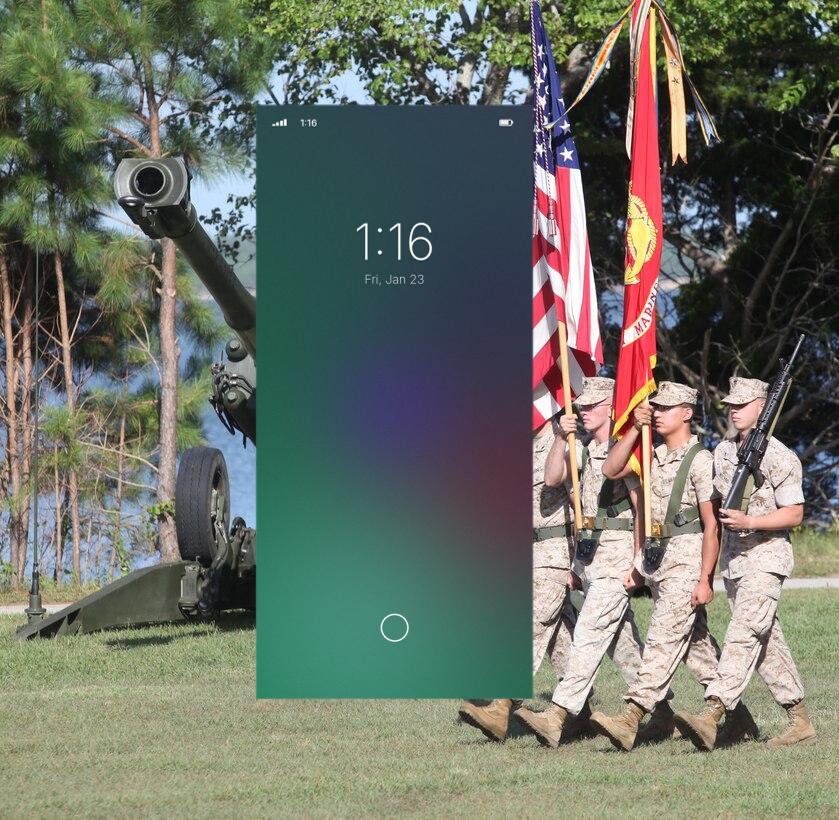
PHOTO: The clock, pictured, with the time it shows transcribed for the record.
1:16
